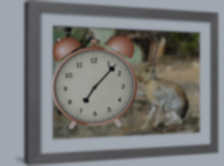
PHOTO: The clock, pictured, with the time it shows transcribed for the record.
7:07
